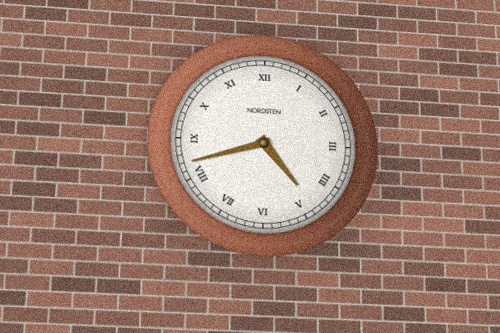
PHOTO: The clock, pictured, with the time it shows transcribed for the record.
4:42
